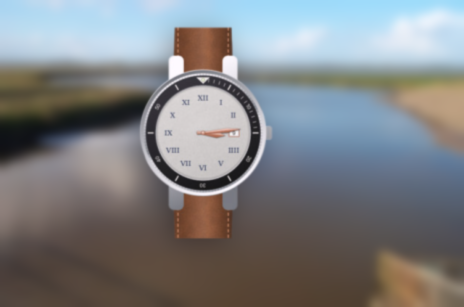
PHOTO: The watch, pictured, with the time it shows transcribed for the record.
3:14
